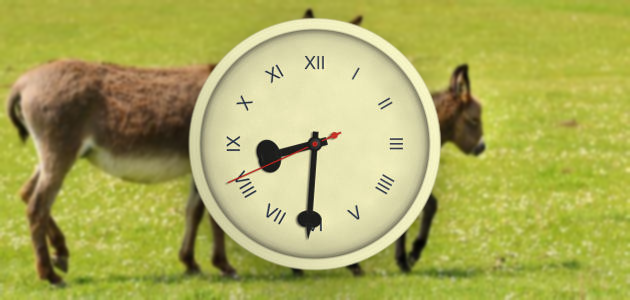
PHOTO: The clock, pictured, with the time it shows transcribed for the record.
8:30:41
